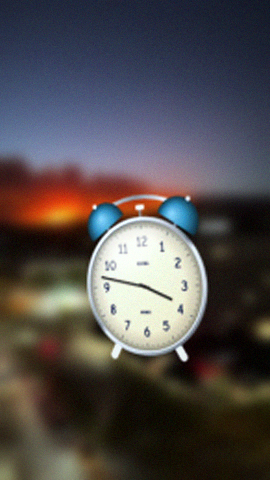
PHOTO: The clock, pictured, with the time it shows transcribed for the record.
3:47
